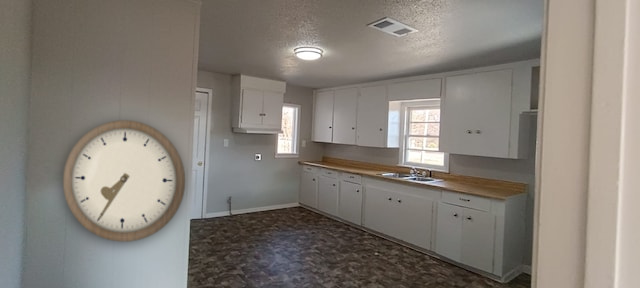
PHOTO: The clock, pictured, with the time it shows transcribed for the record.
7:35
